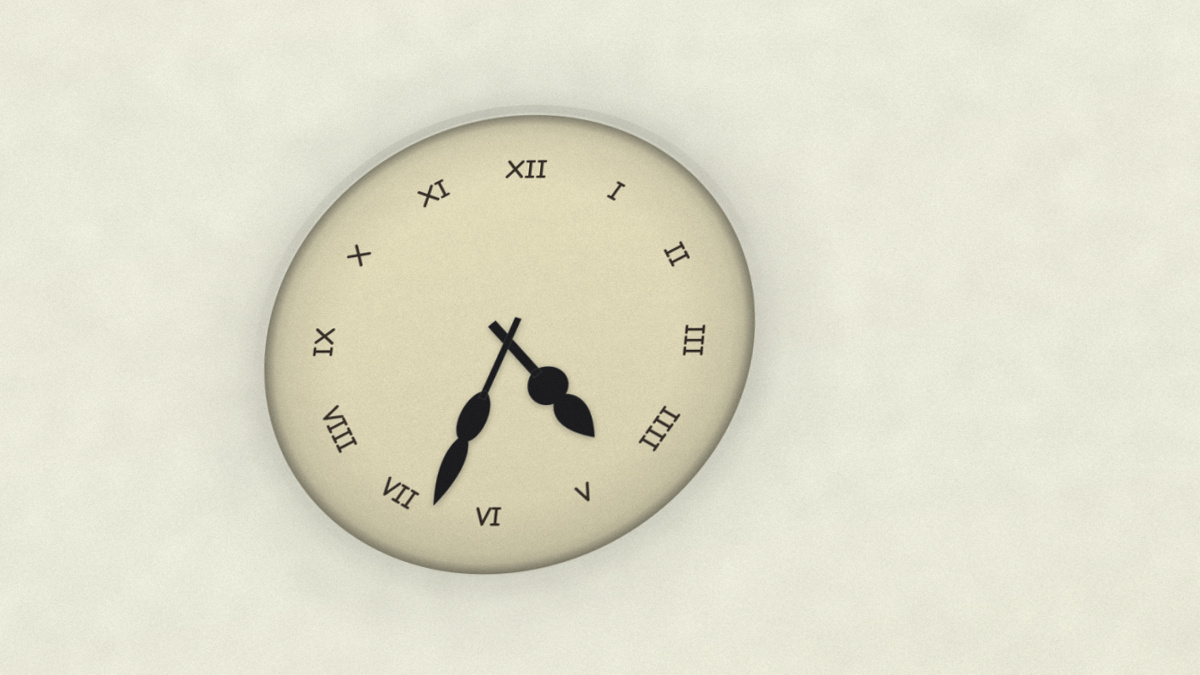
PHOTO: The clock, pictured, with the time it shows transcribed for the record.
4:33
